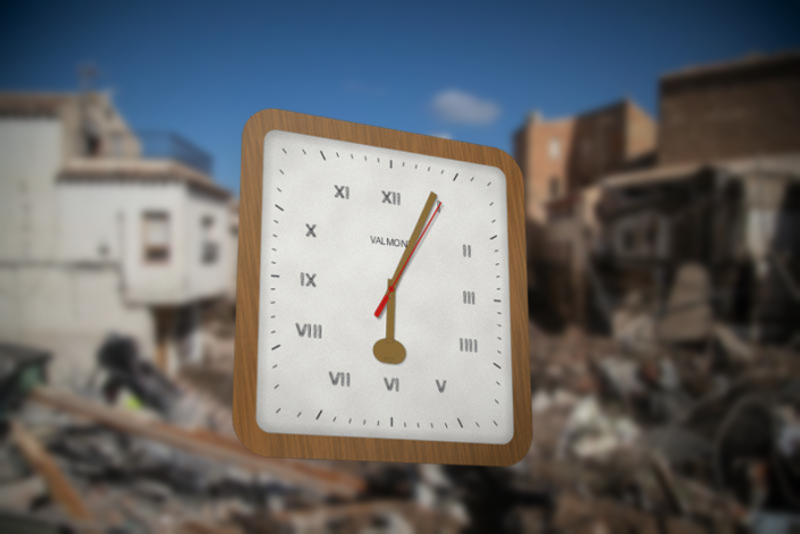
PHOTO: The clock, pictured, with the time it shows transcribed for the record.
6:04:05
